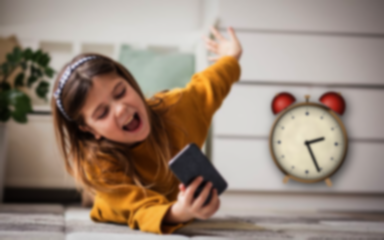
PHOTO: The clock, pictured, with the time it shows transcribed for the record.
2:26
